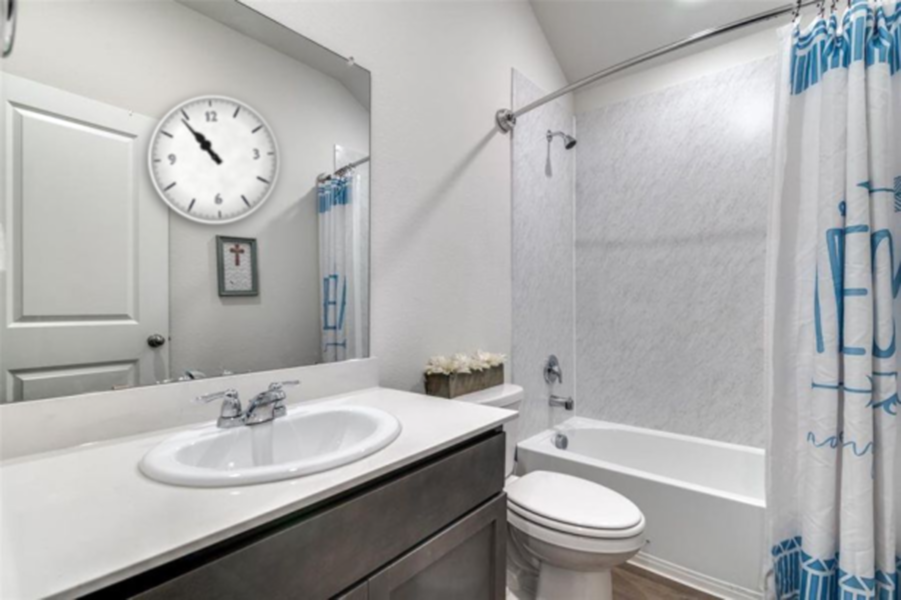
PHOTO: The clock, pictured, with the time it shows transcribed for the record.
10:54
